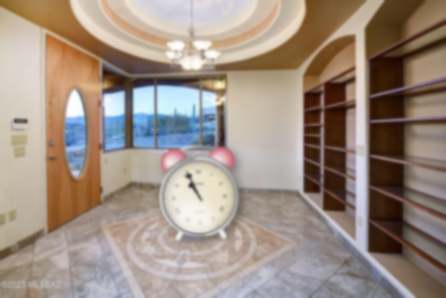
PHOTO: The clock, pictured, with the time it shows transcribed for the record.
10:56
